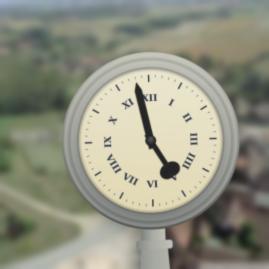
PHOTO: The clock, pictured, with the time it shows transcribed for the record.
4:58
